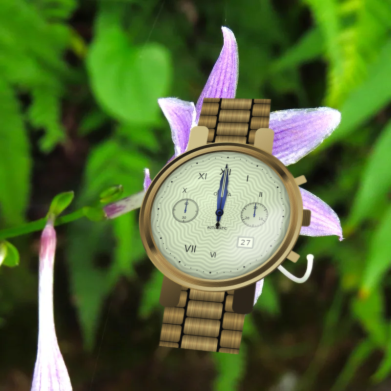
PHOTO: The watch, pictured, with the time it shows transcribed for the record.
12:00
